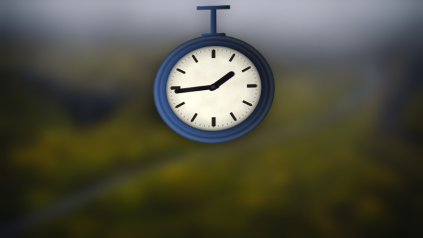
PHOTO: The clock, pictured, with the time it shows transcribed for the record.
1:44
